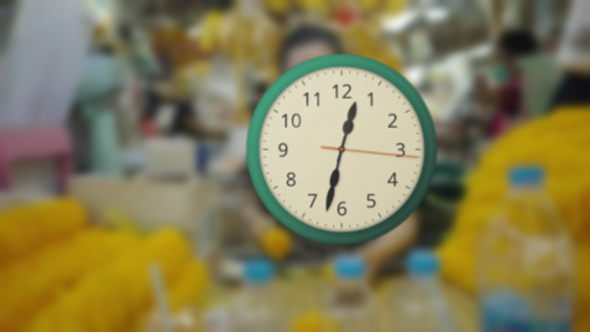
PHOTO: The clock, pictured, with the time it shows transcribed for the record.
12:32:16
